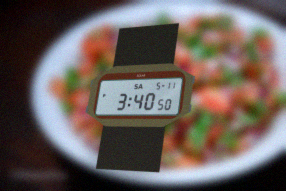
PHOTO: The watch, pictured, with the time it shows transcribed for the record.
3:40:50
